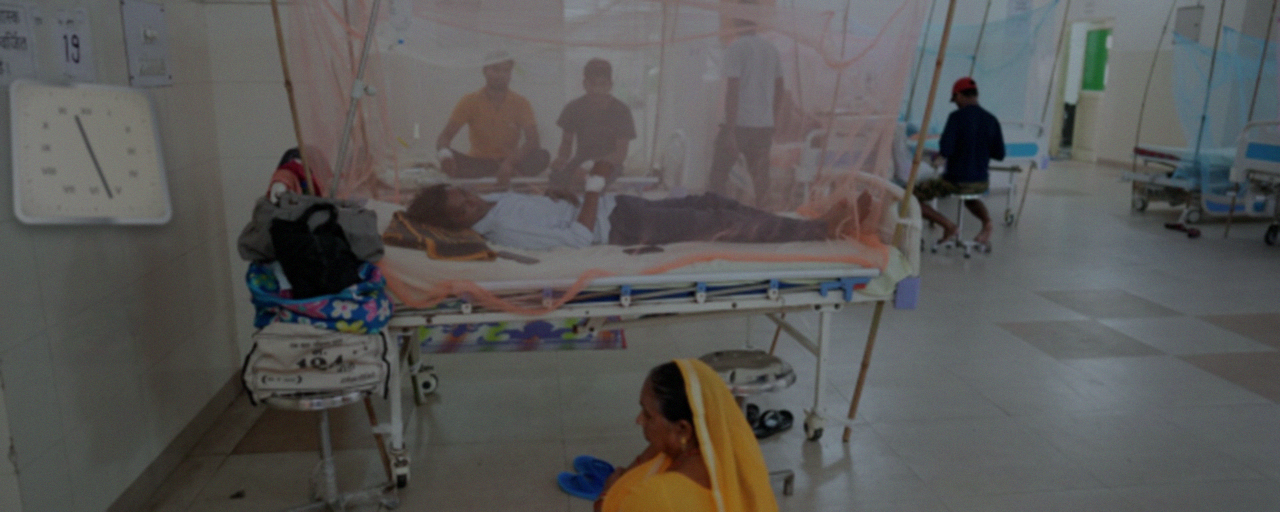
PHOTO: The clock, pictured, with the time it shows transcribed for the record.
11:27
